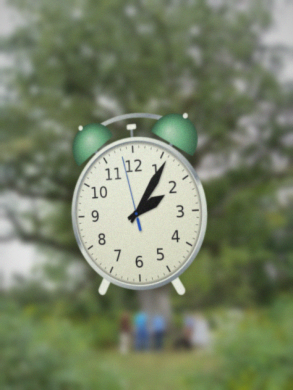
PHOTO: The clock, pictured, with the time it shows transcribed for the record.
2:05:58
